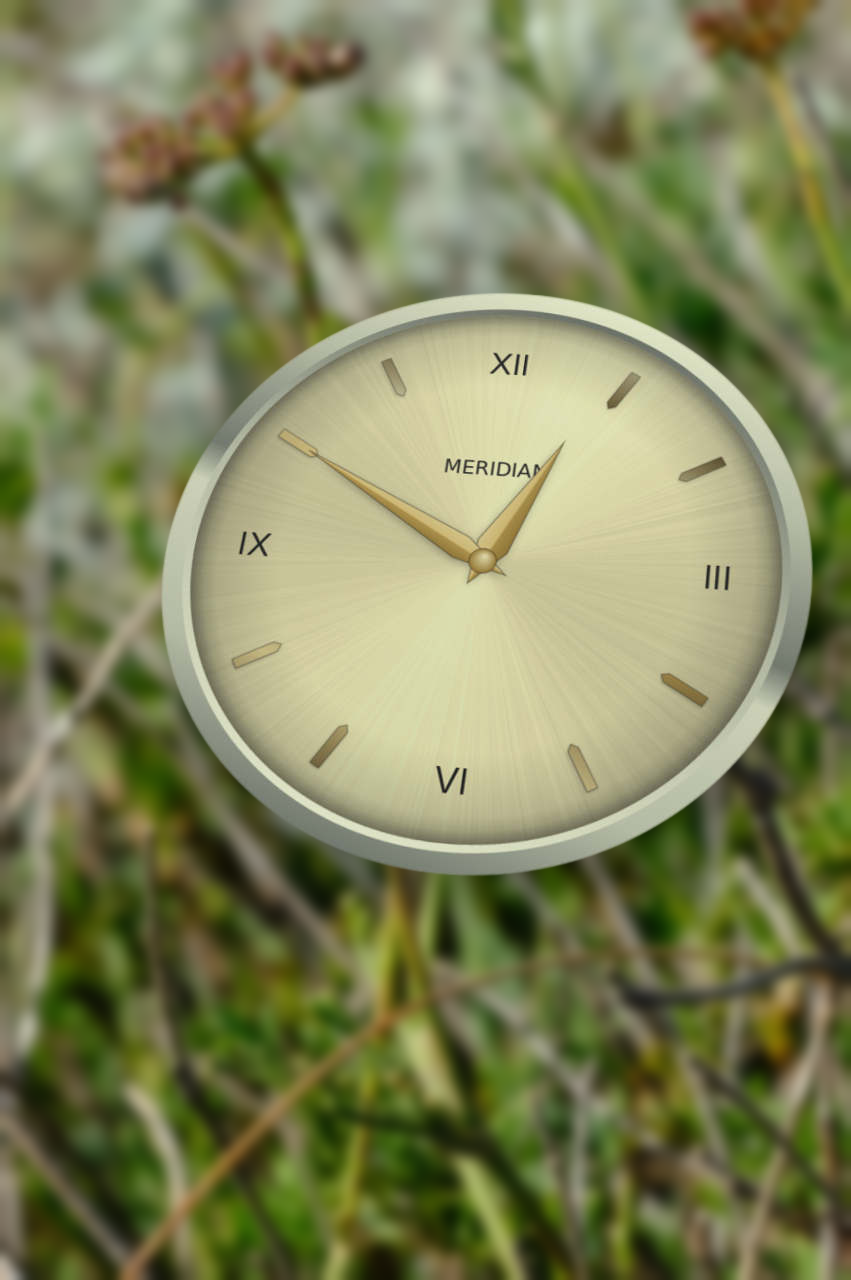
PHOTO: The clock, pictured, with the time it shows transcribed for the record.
12:50
